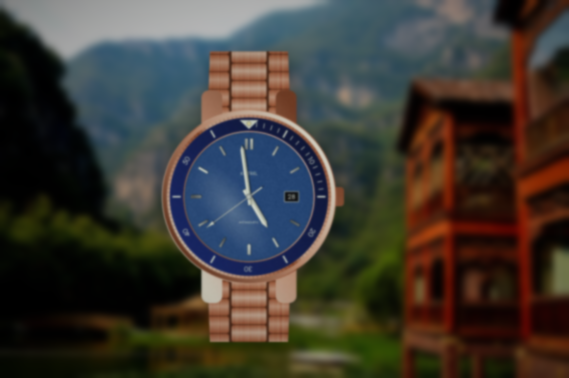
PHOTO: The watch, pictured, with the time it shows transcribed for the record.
4:58:39
